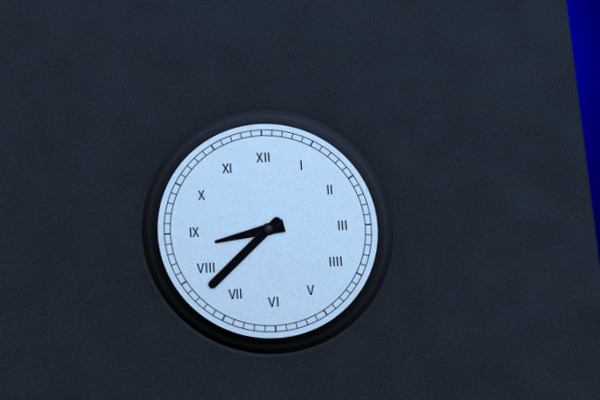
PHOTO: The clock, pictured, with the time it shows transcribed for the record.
8:38
